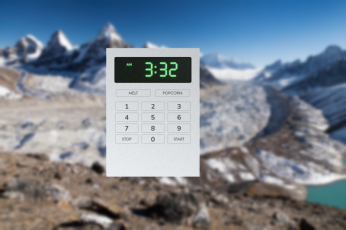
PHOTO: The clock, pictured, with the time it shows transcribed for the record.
3:32
